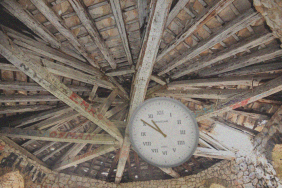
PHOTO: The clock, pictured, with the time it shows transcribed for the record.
10:51
